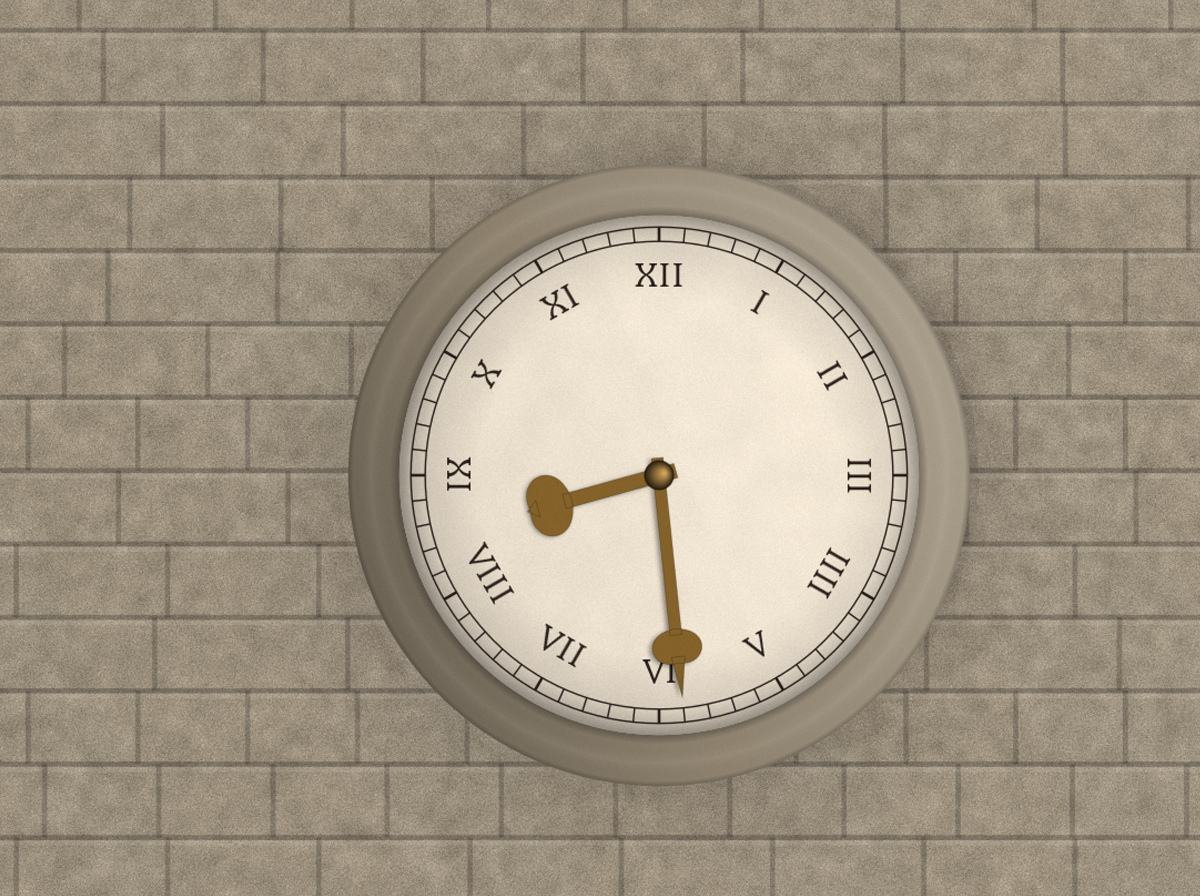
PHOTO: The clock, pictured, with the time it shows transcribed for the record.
8:29
